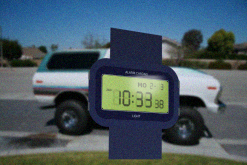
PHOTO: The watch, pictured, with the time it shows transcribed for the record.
10:33:38
